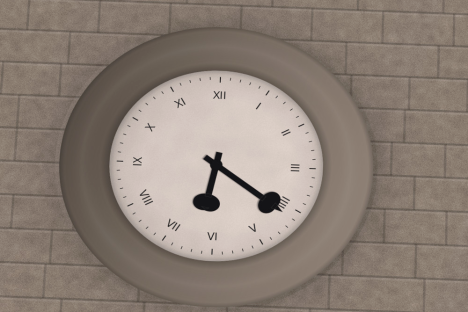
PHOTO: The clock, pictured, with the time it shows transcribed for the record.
6:21
